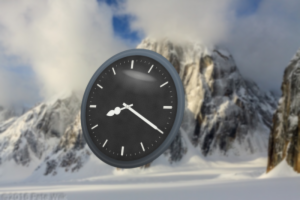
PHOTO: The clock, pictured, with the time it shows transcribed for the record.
8:20
